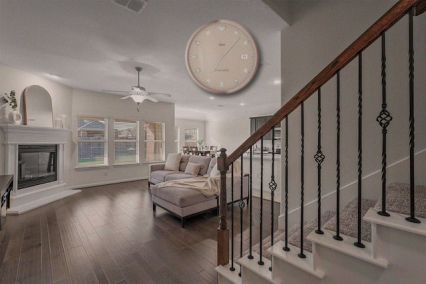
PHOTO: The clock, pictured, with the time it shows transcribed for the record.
7:07
